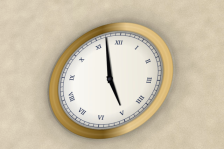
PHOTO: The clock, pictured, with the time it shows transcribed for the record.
4:57
